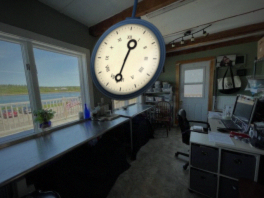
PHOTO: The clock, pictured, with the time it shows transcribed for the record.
12:32
